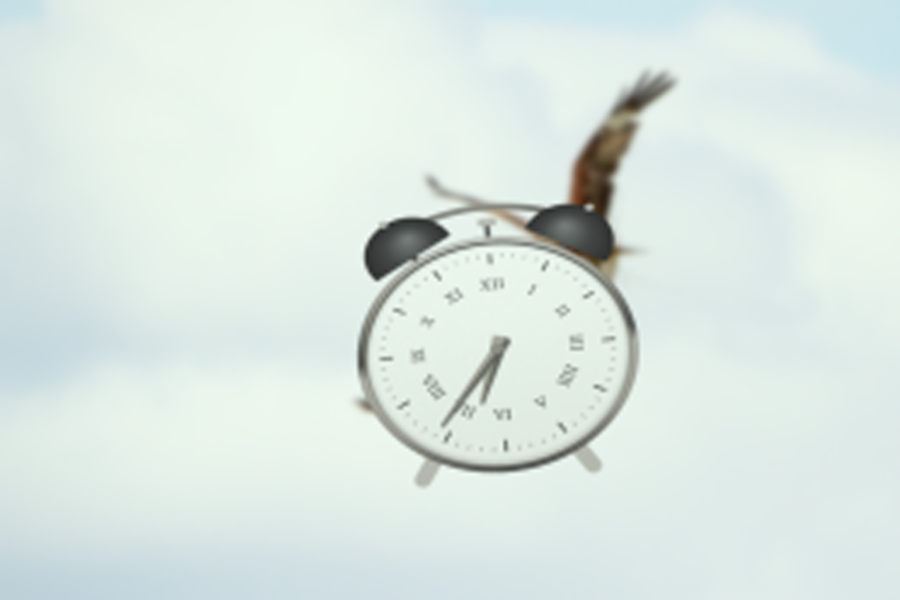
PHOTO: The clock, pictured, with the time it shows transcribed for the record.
6:36
